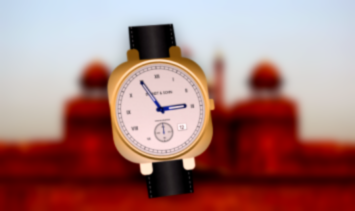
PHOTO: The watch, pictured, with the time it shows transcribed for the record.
2:55
